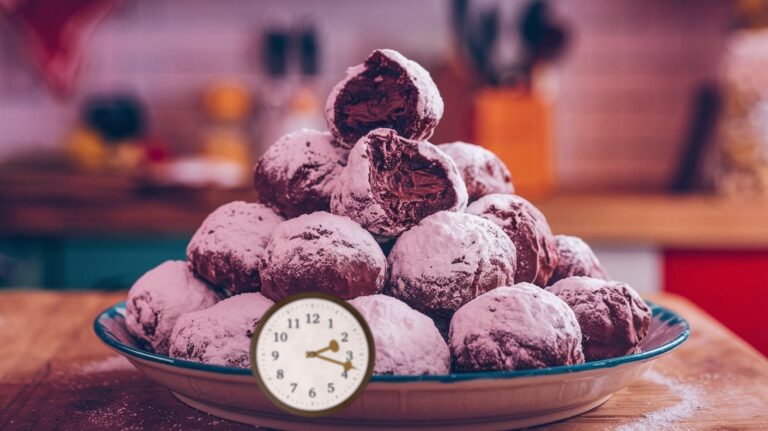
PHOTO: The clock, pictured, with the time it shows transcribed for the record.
2:18
